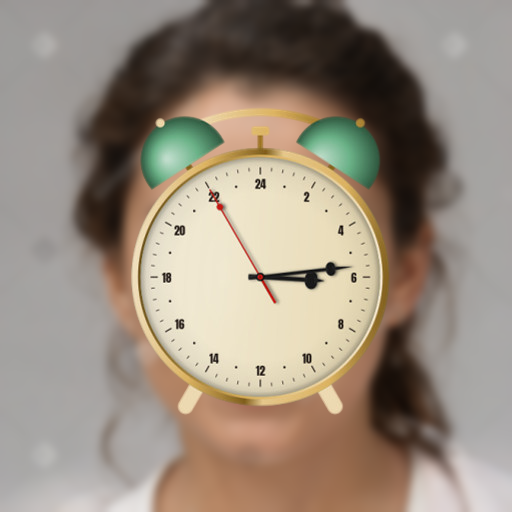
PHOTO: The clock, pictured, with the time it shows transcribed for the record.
6:13:55
